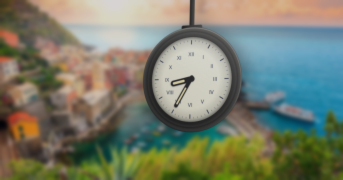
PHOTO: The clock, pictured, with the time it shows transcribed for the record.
8:35
